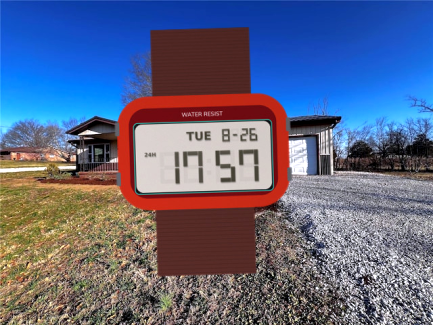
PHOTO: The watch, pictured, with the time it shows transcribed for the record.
17:57
